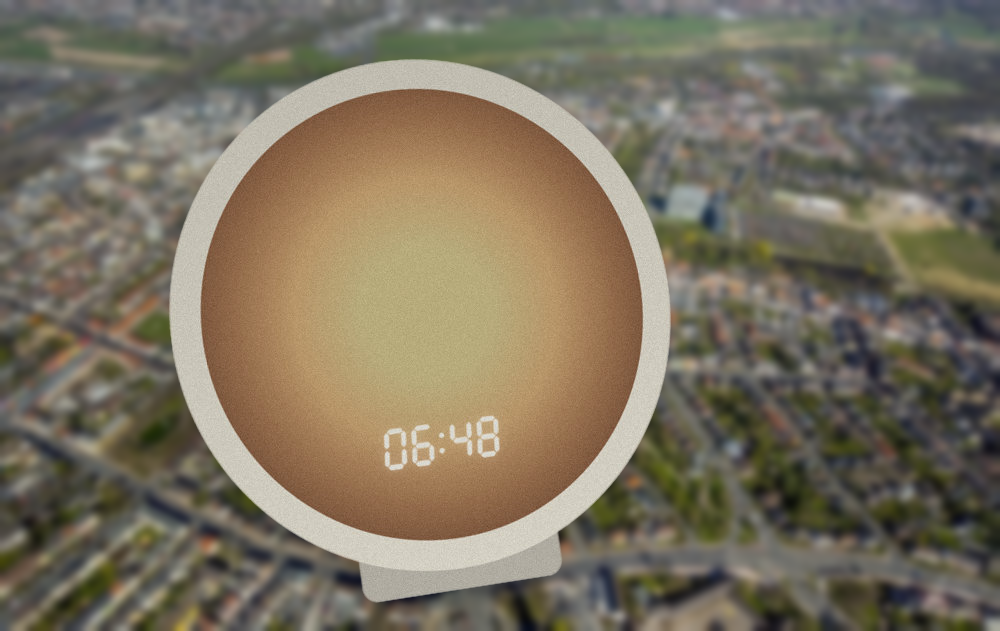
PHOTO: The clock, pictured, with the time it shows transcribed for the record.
6:48
